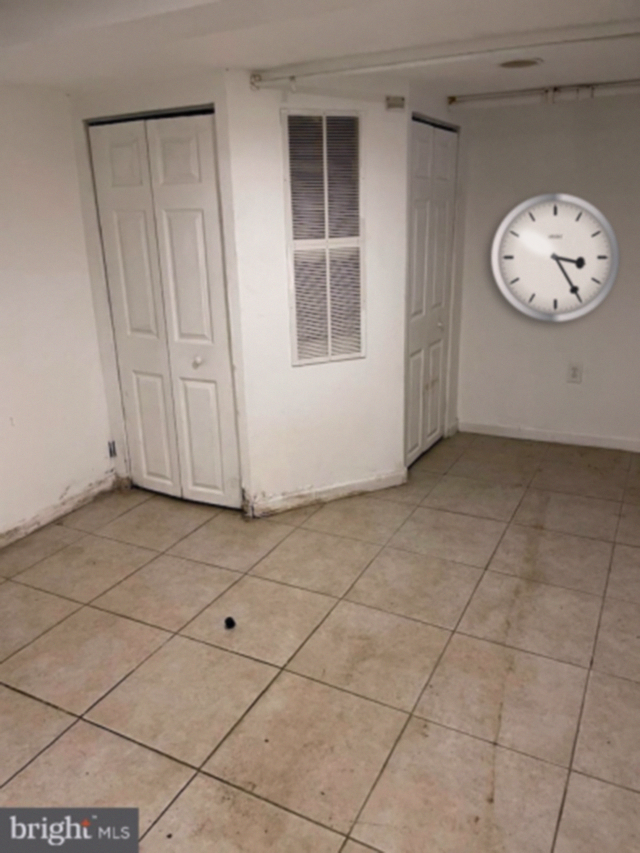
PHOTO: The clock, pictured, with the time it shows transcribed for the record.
3:25
